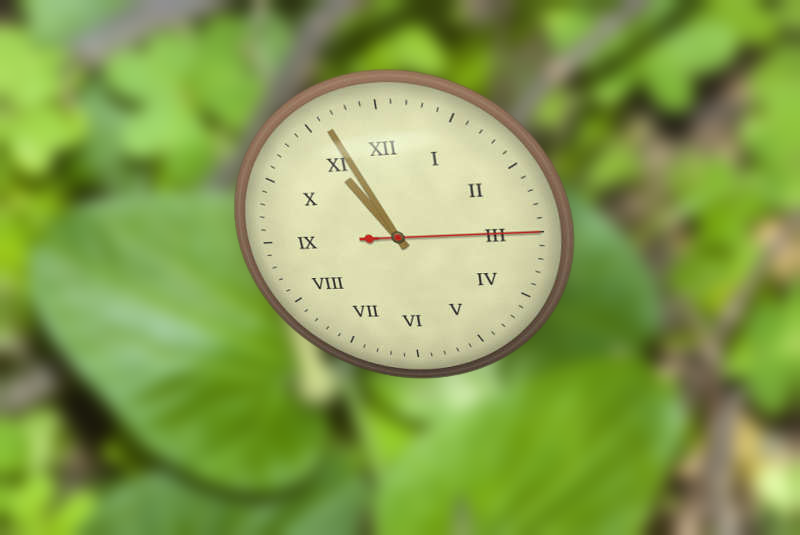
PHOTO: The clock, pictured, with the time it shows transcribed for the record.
10:56:15
